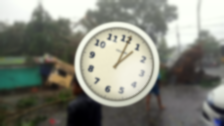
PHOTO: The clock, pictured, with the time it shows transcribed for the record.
1:01
